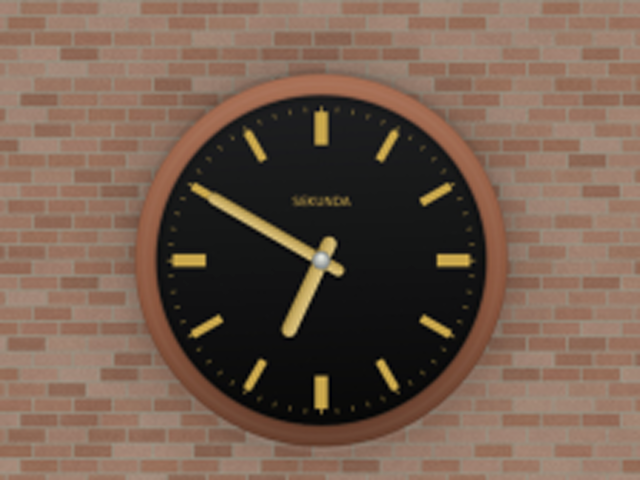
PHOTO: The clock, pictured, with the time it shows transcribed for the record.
6:50
